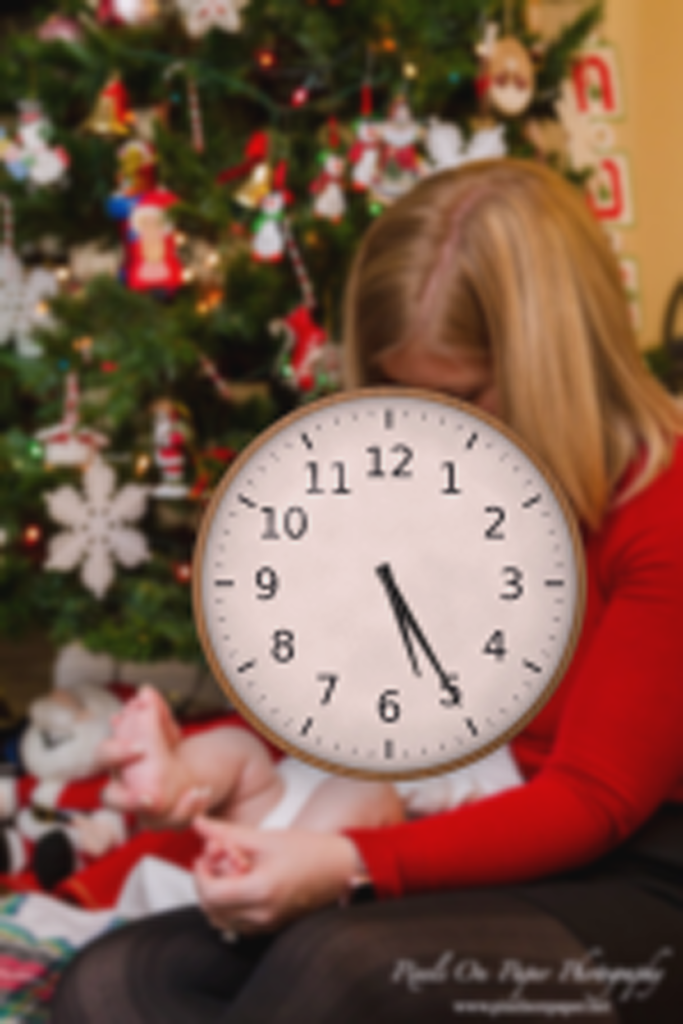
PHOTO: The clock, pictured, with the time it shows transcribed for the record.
5:25
